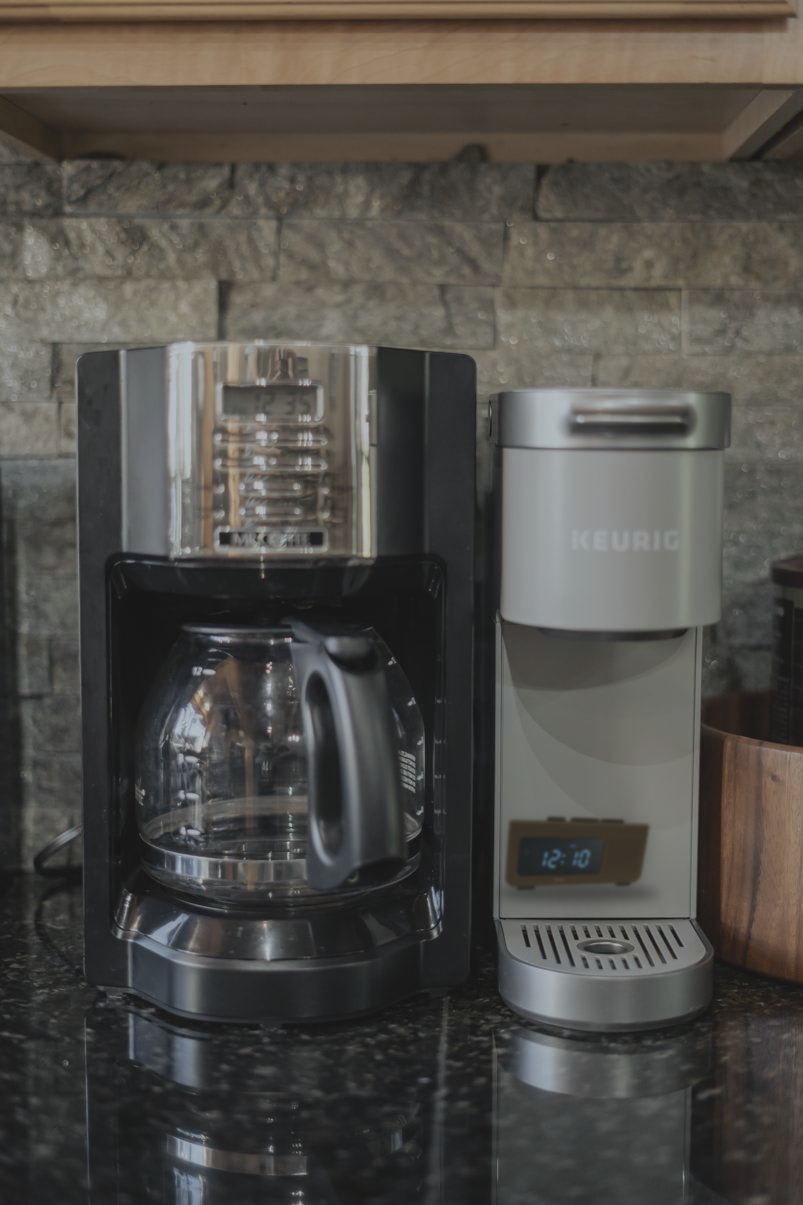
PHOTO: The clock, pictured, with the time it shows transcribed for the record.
12:10
